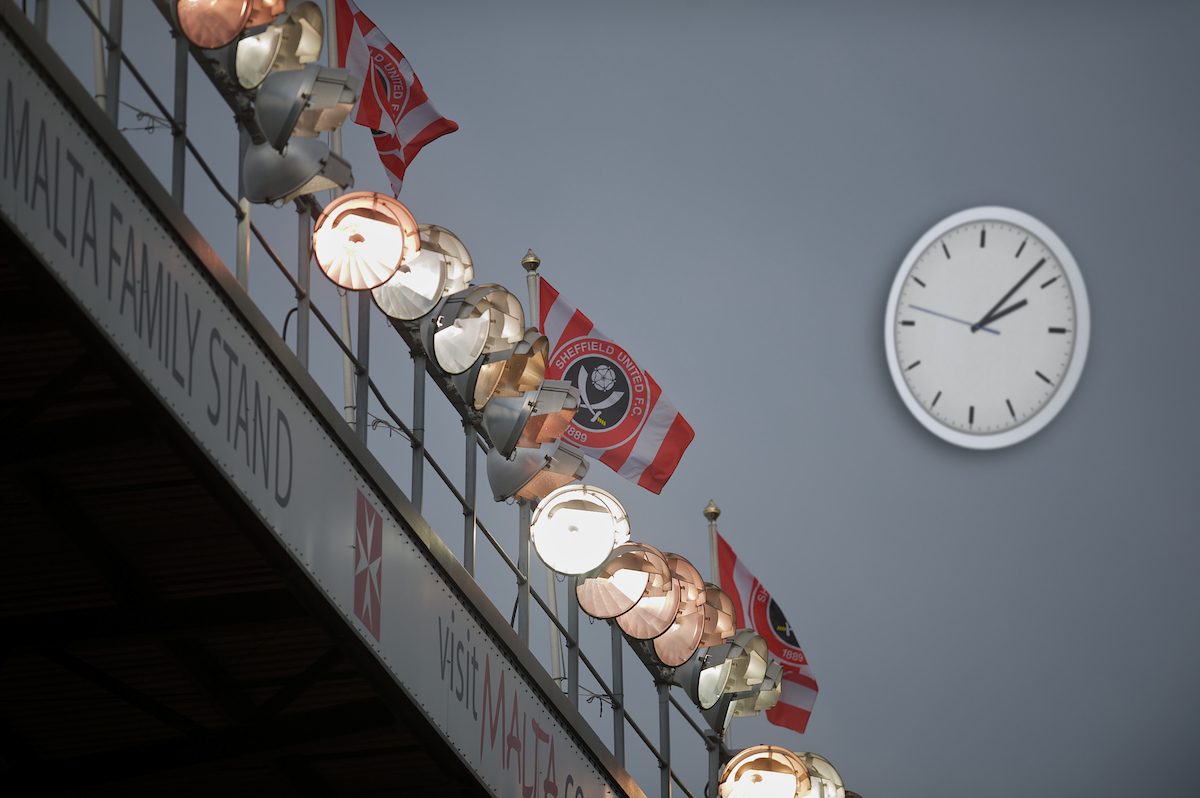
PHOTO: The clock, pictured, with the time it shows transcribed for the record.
2:07:47
